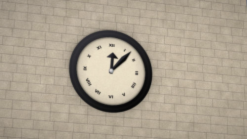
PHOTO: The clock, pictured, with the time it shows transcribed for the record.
12:07
